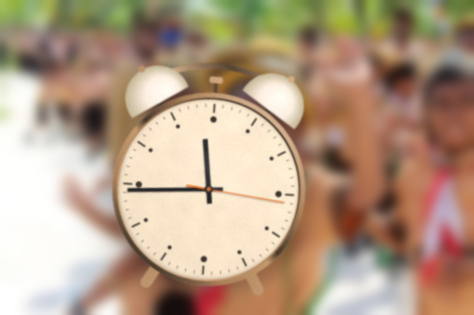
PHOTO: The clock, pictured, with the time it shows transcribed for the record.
11:44:16
